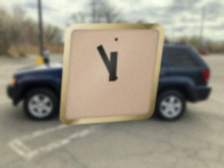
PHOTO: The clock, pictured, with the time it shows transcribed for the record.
11:55
